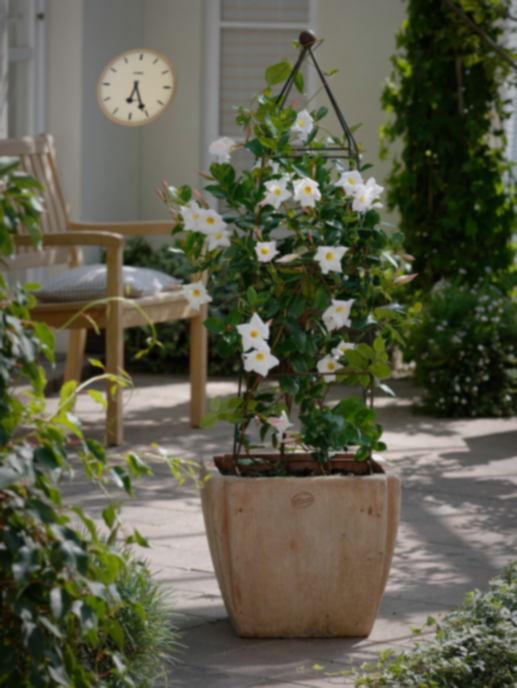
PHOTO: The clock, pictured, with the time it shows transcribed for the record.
6:26
